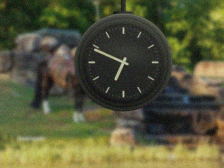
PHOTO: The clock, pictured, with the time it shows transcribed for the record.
6:49
